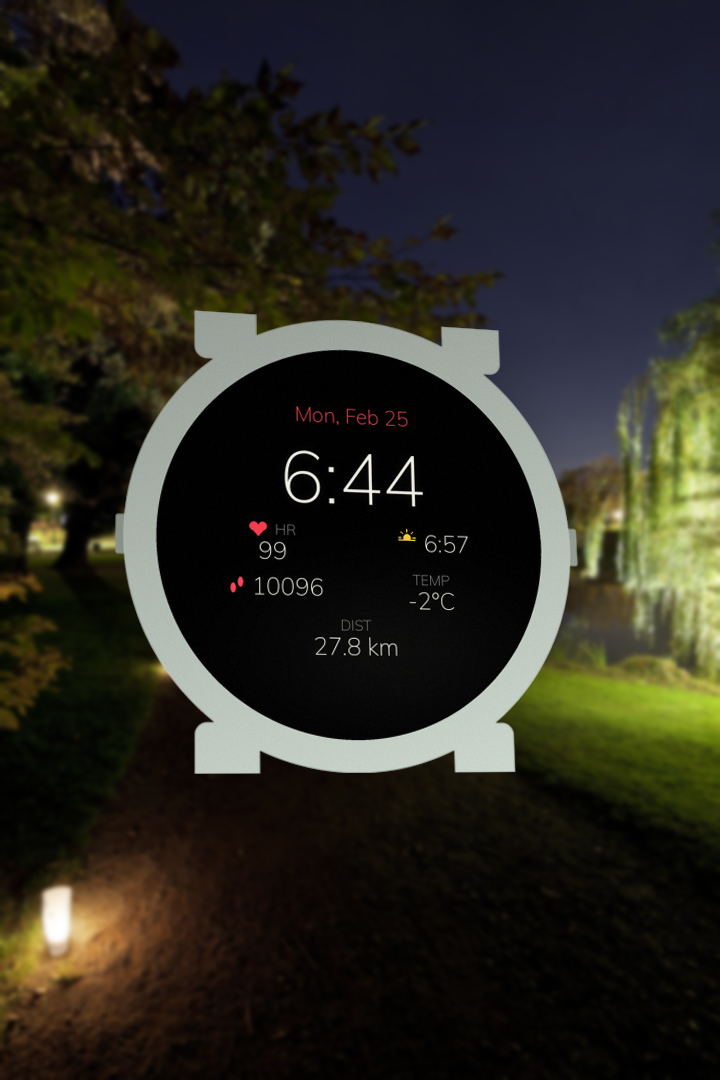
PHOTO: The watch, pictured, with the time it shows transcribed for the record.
6:44
